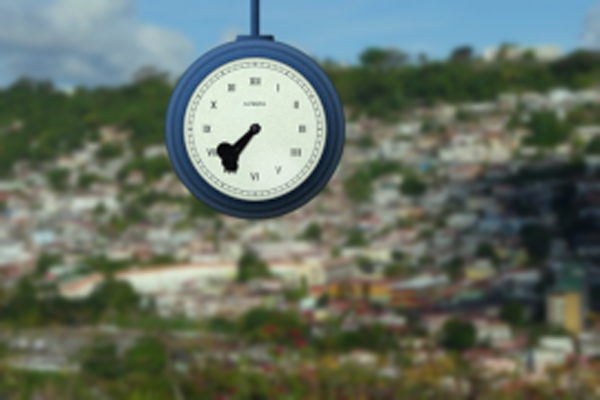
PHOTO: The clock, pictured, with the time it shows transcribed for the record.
7:36
